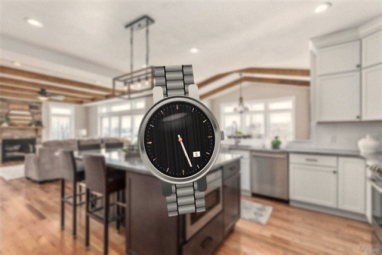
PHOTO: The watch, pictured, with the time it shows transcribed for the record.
5:27
